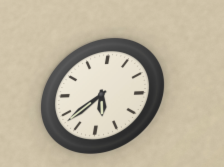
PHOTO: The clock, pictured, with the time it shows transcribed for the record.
5:38
